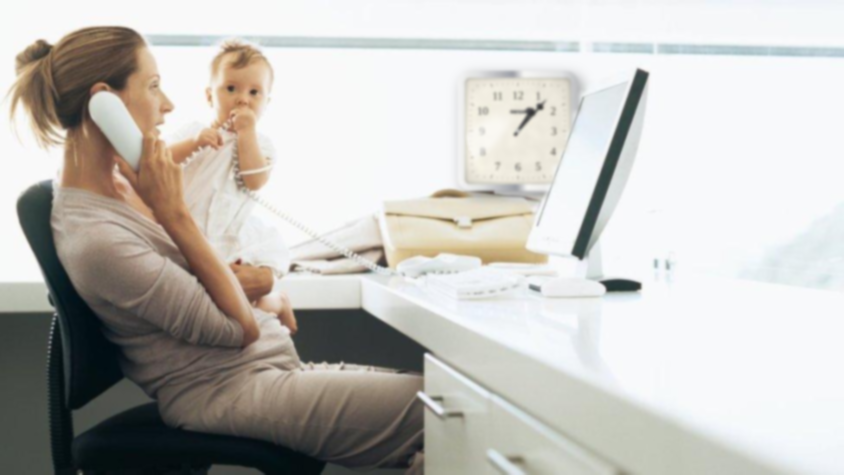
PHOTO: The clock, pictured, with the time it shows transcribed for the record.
1:07
